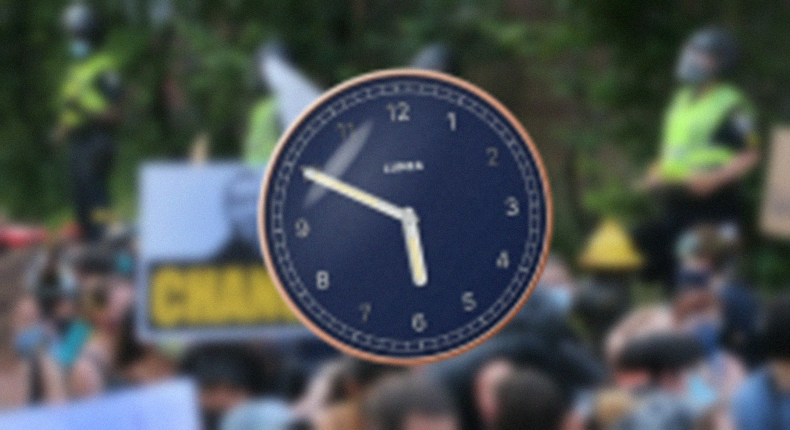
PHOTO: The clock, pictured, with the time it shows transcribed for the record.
5:50
